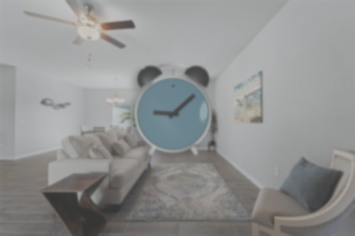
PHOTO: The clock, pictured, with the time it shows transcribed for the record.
9:08
